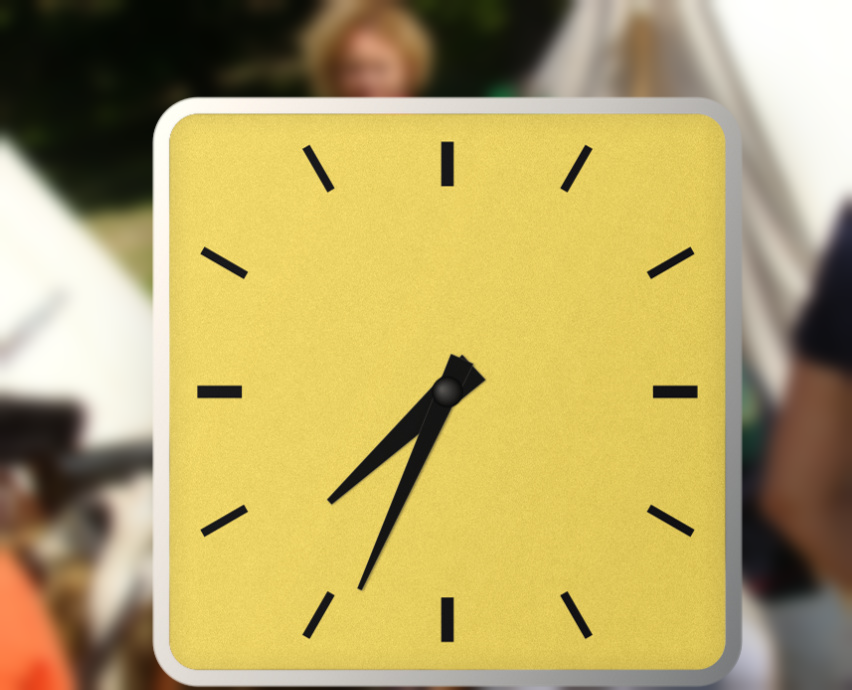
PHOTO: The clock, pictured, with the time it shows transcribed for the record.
7:34
